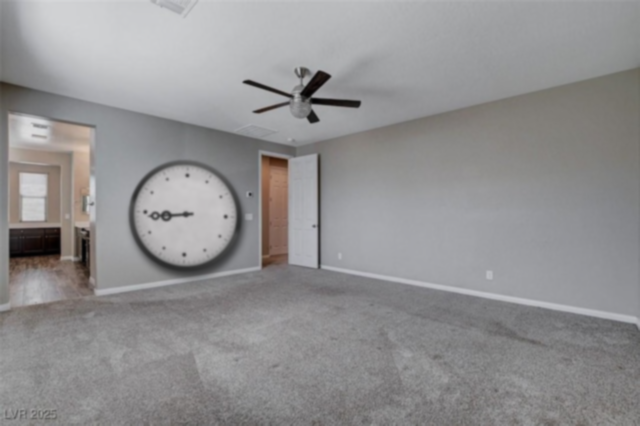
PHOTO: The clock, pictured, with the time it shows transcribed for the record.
8:44
